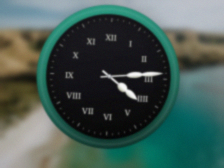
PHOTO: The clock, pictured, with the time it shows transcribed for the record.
4:14
